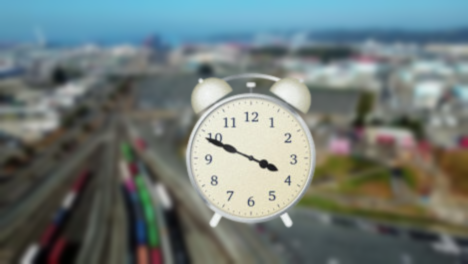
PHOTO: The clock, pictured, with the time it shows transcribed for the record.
3:49
